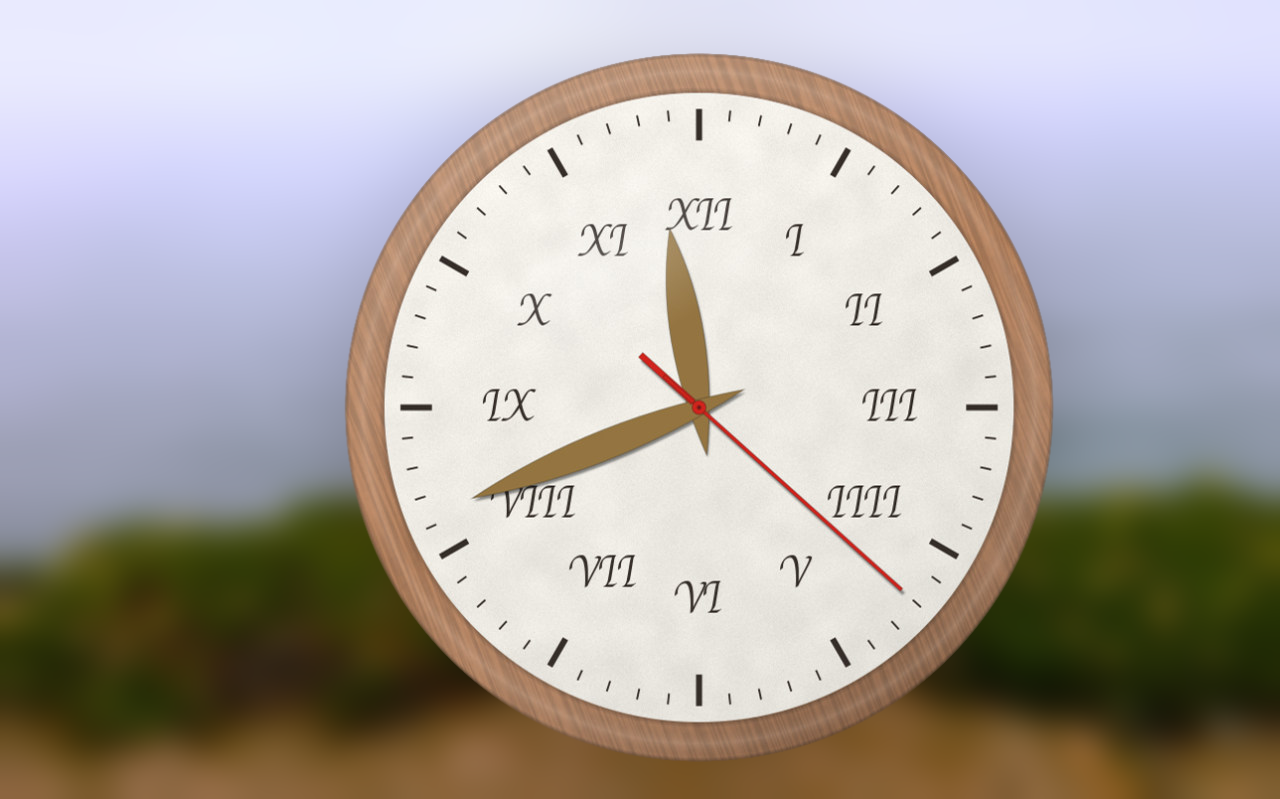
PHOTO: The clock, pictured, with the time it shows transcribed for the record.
11:41:22
